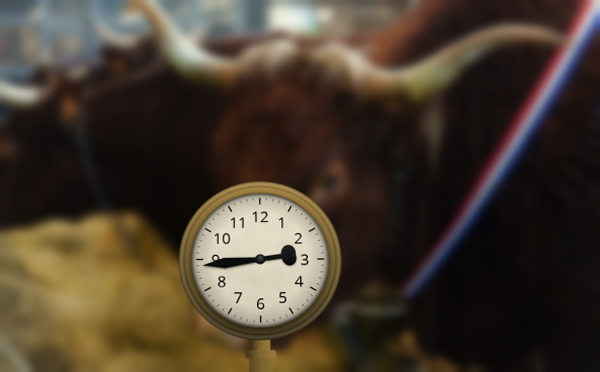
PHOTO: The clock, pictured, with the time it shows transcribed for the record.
2:44
